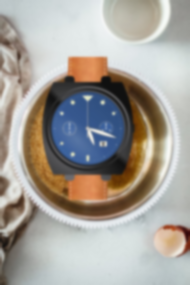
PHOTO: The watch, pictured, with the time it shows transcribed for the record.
5:18
